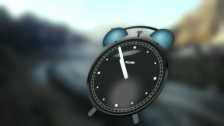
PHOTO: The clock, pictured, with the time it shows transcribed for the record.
10:55
